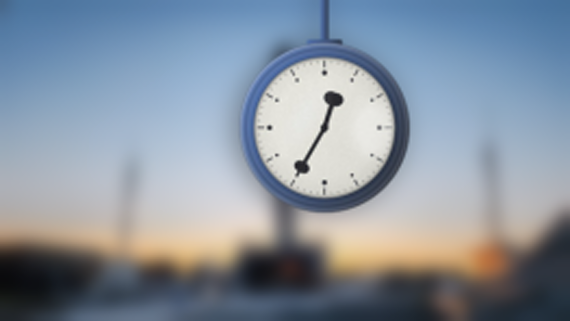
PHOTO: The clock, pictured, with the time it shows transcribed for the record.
12:35
